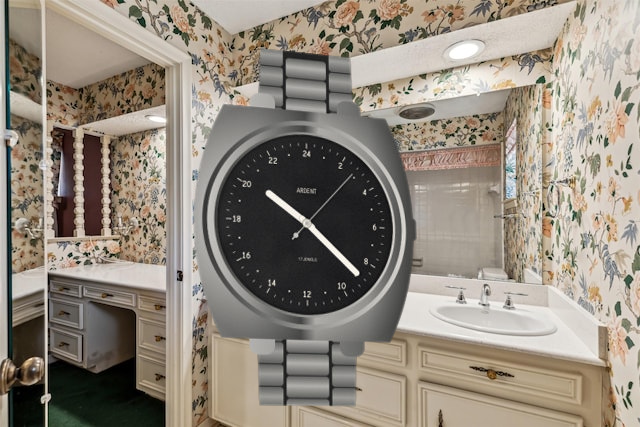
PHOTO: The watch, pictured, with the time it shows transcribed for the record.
20:22:07
